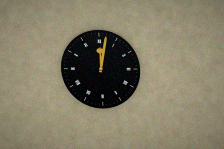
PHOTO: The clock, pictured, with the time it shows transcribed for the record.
12:02
